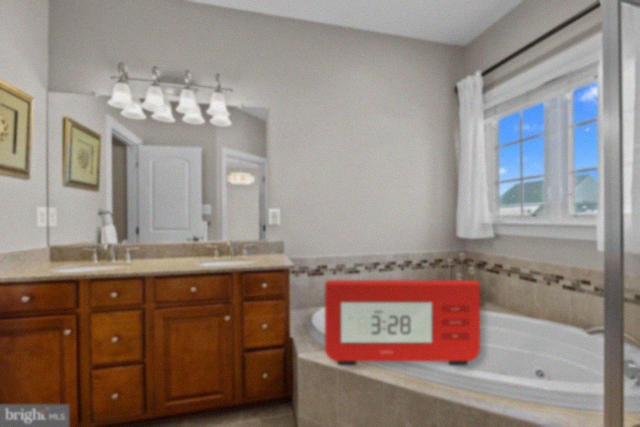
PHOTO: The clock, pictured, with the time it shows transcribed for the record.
3:28
